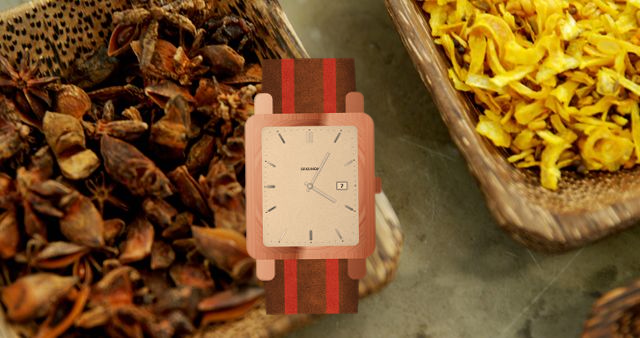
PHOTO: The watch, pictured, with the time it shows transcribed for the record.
4:05
